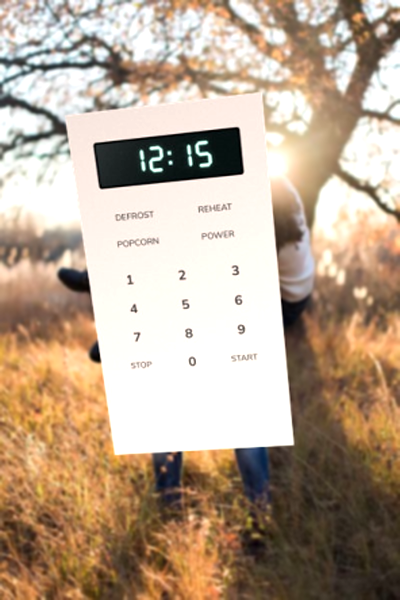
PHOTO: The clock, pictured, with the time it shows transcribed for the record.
12:15
